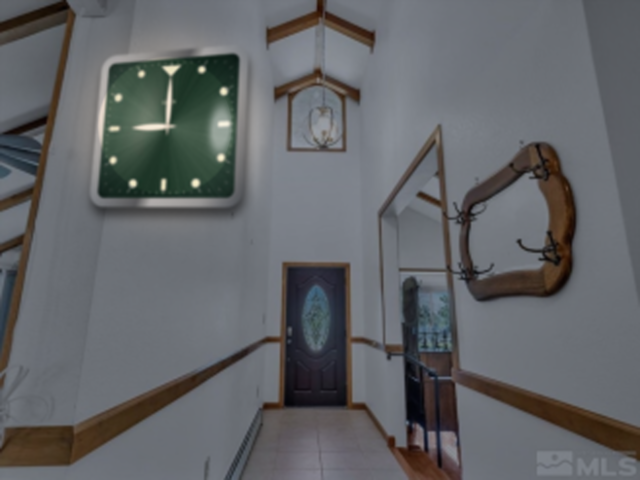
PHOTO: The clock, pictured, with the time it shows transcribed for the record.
9:00
